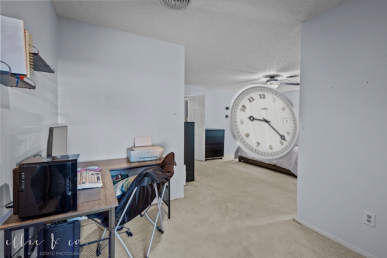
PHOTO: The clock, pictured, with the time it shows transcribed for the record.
9:23
